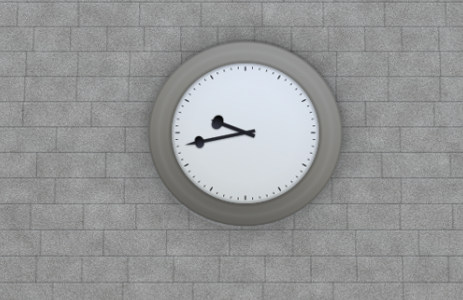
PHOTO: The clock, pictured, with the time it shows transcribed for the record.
9:43
